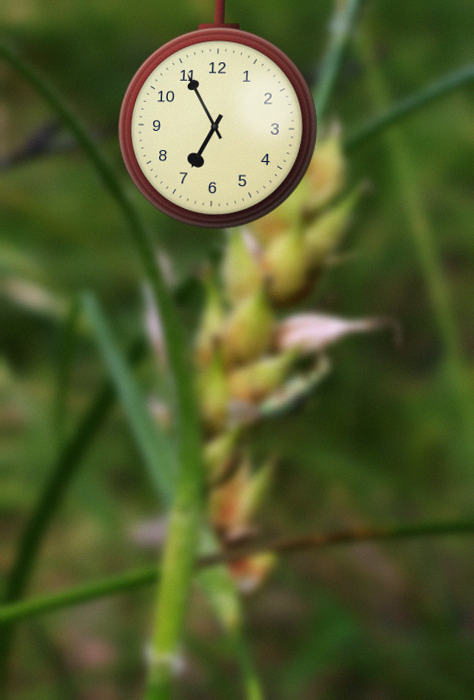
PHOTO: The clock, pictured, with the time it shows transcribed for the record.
6:55
